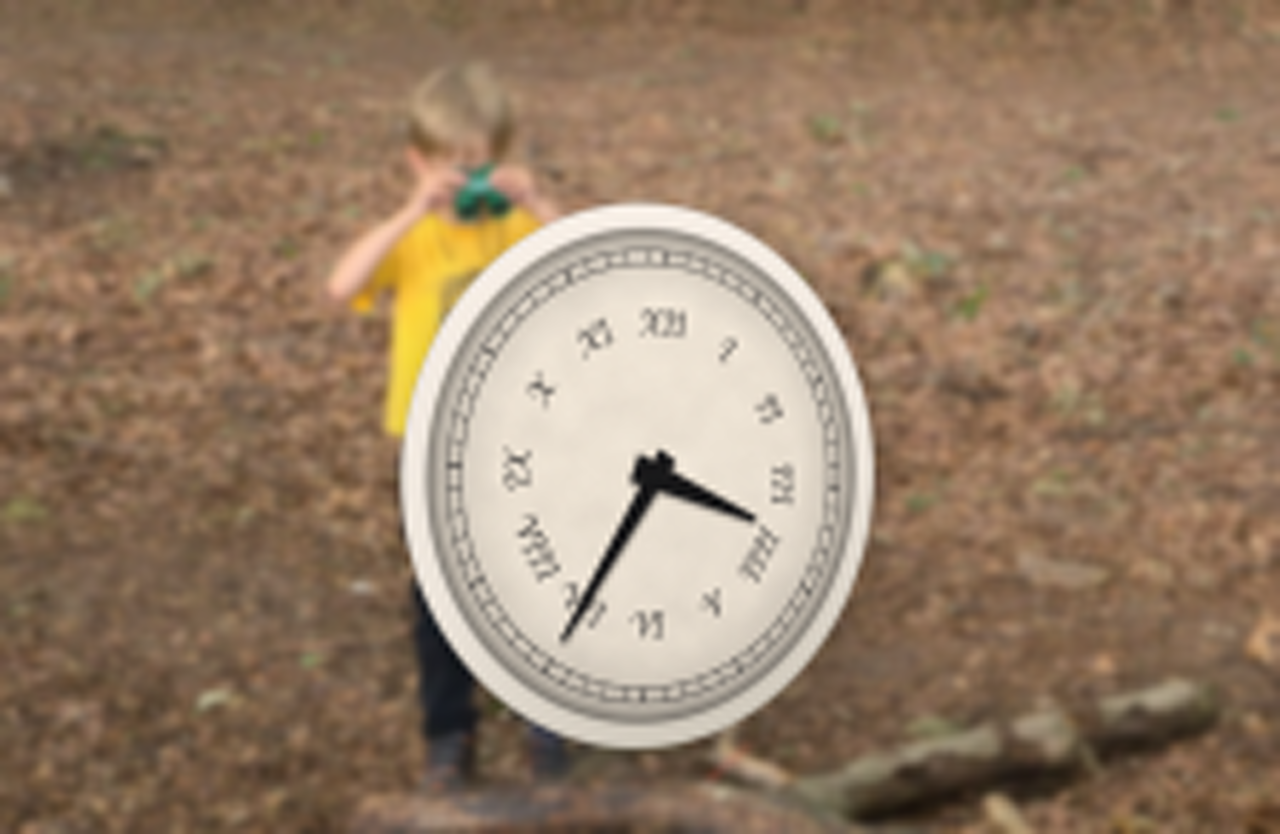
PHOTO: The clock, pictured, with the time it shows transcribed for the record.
3:35
